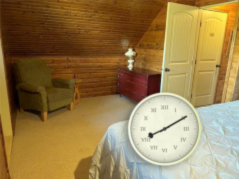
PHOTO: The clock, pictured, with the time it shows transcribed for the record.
8:10
